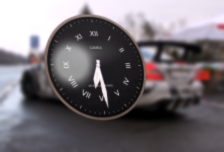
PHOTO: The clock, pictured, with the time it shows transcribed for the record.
6:29
